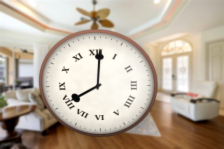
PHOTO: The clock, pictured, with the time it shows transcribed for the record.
8:01
